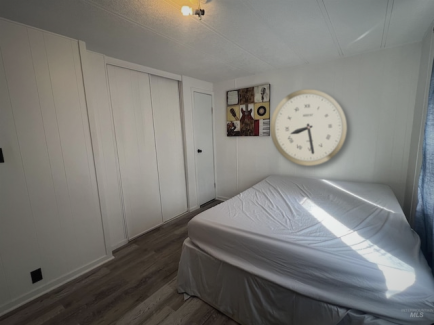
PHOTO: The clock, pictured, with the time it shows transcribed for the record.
8:29
